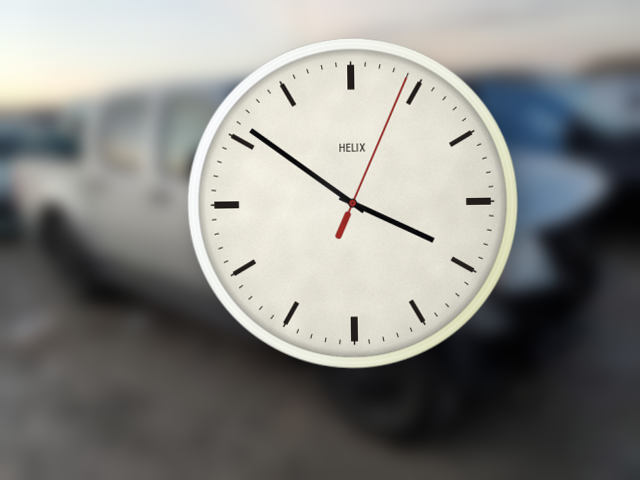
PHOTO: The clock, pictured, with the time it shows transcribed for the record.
3:51:04
